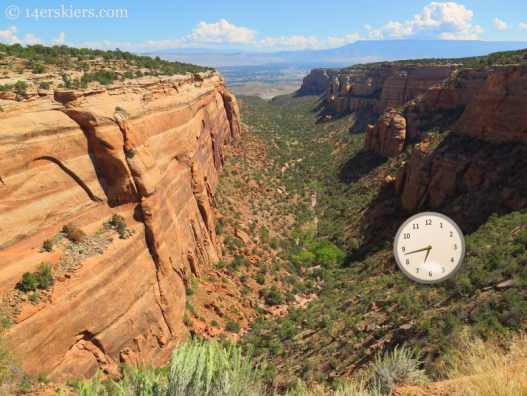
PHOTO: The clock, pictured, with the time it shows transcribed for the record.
6:43
